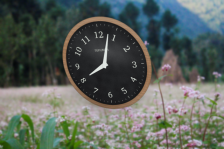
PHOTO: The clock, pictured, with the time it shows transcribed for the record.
8:03
